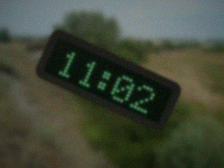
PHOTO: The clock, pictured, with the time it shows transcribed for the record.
11:02
